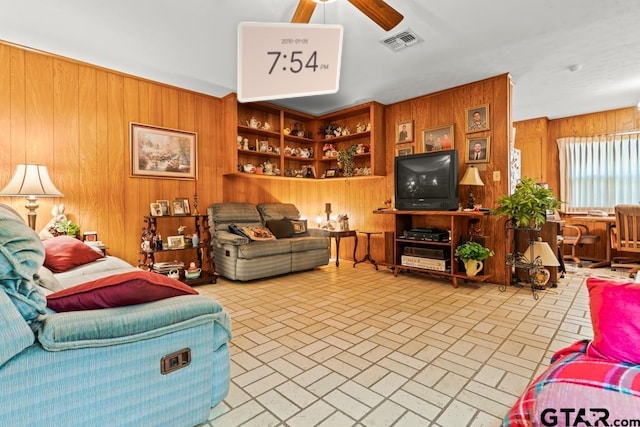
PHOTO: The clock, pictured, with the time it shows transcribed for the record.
7:54
